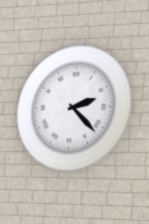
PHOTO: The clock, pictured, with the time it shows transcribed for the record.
2:22
